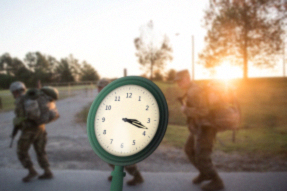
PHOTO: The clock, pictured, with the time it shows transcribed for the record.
3:18
